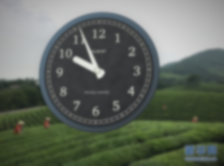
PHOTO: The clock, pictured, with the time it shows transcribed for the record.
9:56
